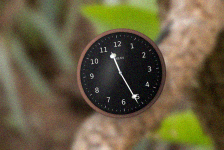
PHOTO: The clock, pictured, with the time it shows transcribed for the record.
11:26
